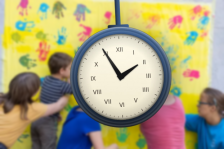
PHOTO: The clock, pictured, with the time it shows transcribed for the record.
1:55
